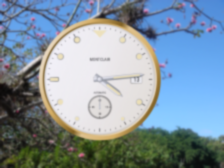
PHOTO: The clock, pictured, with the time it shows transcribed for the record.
4:14
